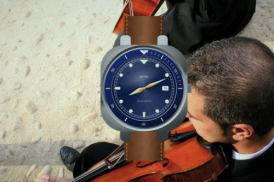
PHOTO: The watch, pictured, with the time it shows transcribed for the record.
8:11
